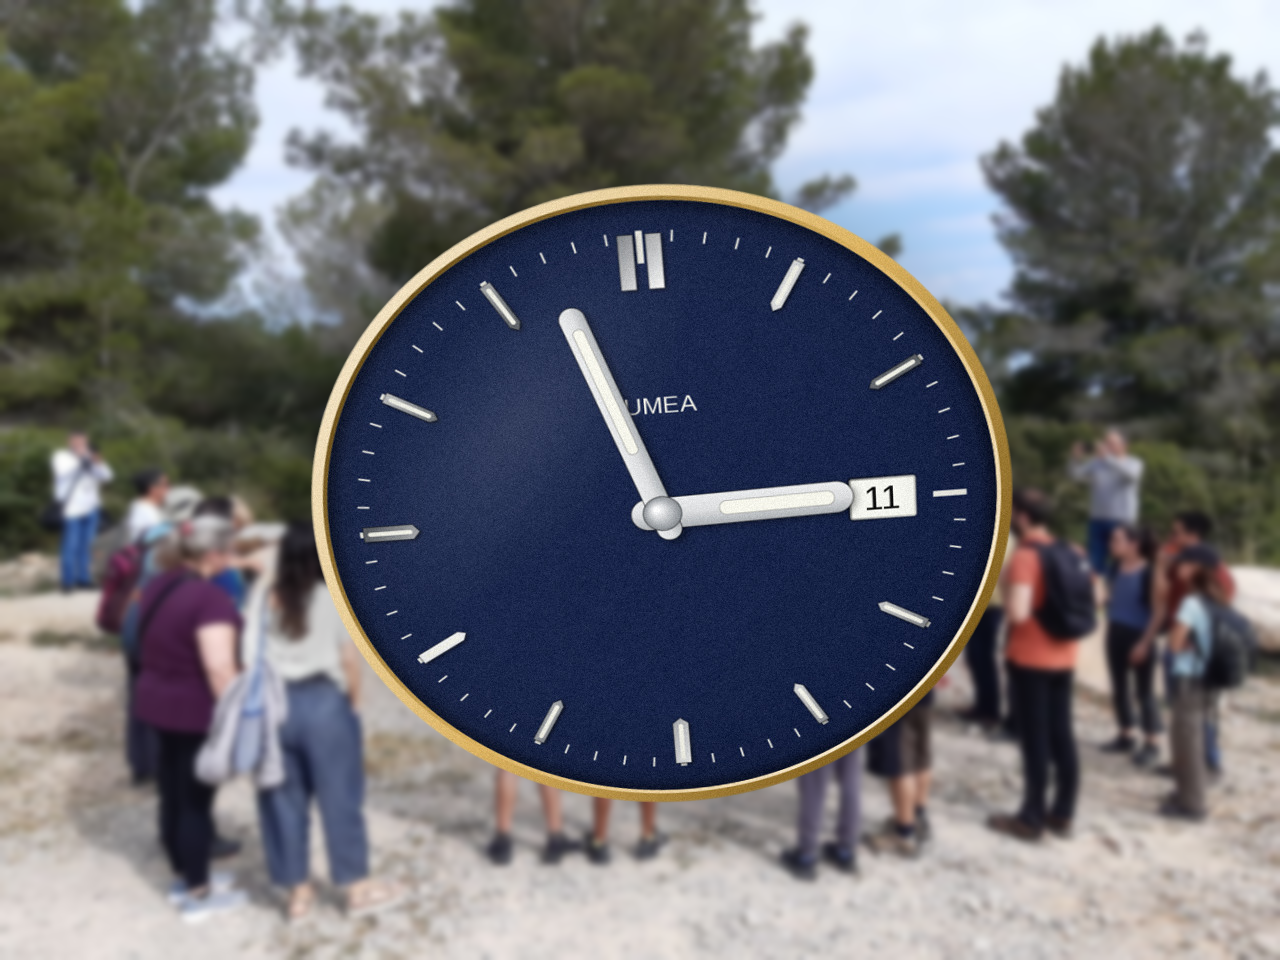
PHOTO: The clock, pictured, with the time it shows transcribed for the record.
2:57
